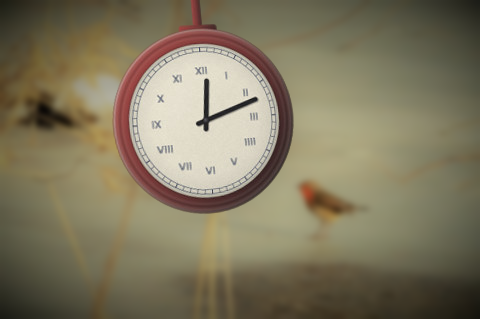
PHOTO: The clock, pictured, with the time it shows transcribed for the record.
12:12
